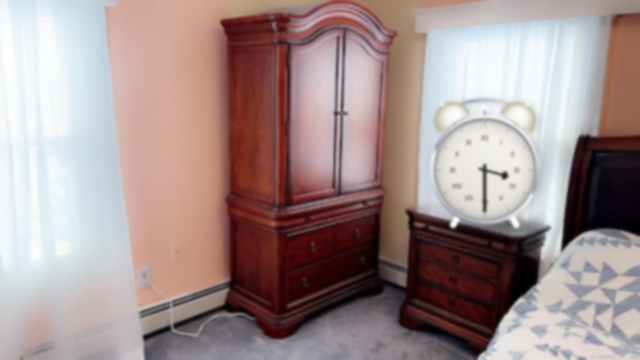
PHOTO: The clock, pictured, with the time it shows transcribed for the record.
3:30
